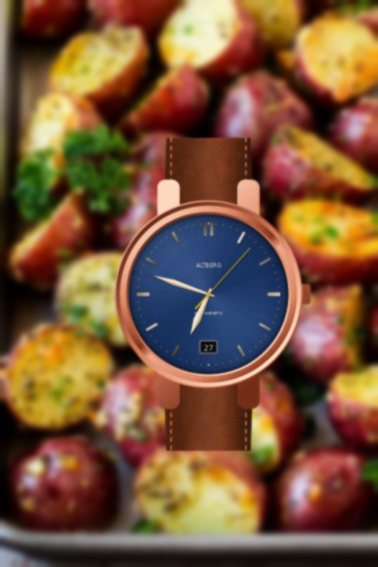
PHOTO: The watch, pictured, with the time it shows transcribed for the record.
6:48:07
